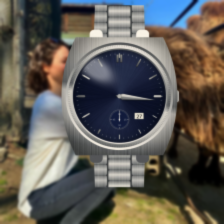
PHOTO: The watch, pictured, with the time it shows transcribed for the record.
3:16
